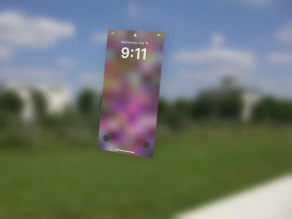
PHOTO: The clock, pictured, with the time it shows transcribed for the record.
9:11
